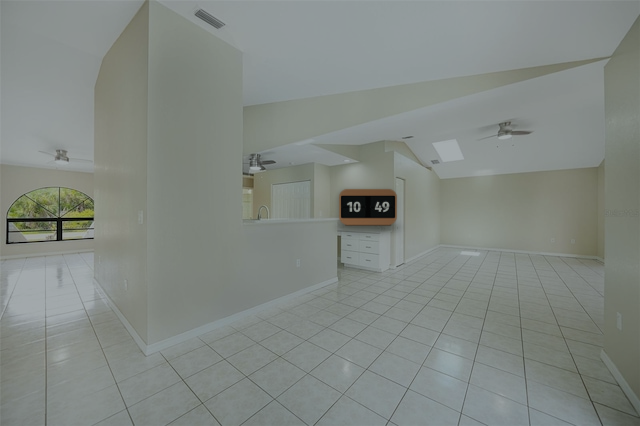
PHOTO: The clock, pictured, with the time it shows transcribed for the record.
10:49
